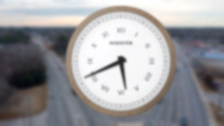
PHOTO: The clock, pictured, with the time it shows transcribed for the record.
5:41
